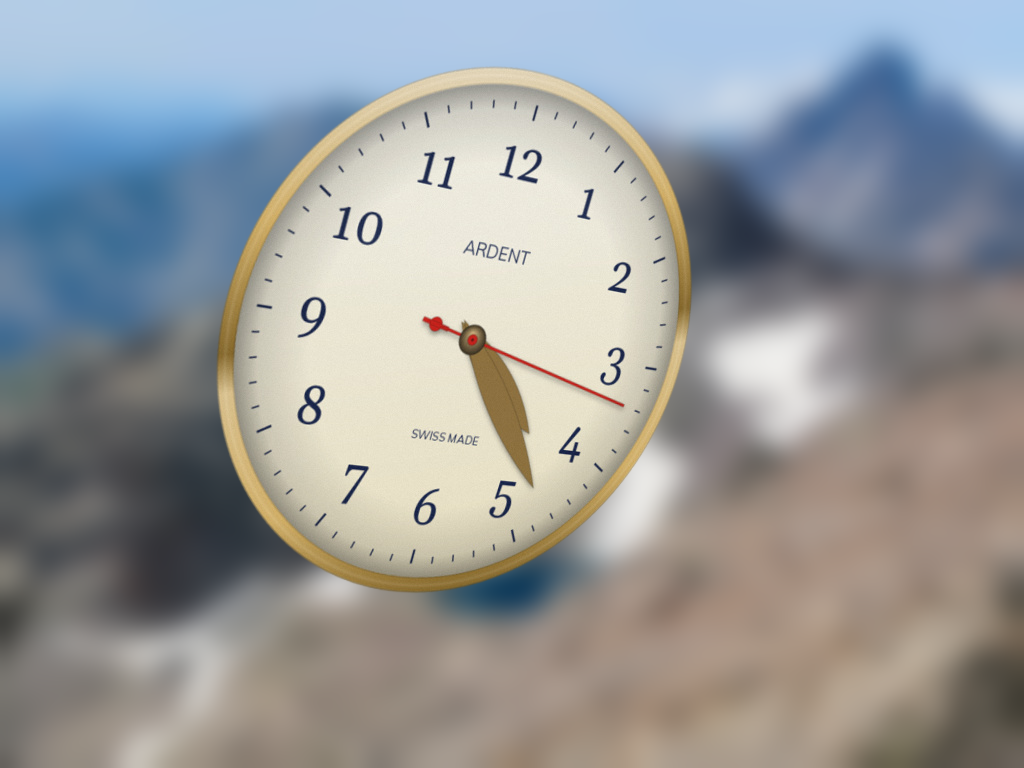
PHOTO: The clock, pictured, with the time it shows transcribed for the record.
4:23:17
